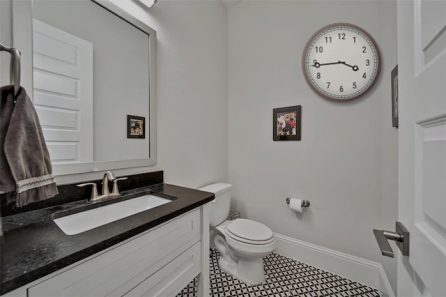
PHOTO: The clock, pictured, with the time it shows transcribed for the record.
3:44
